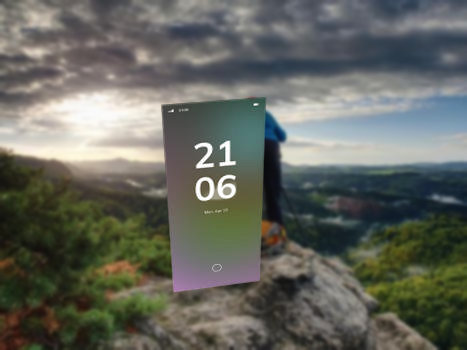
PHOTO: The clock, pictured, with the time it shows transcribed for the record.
21:06
